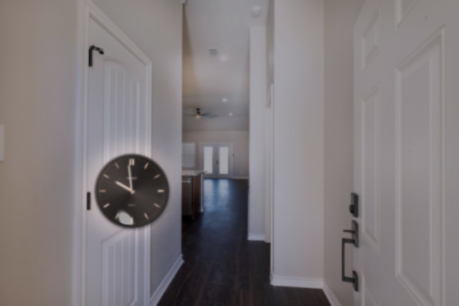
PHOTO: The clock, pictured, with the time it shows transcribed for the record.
9:59
